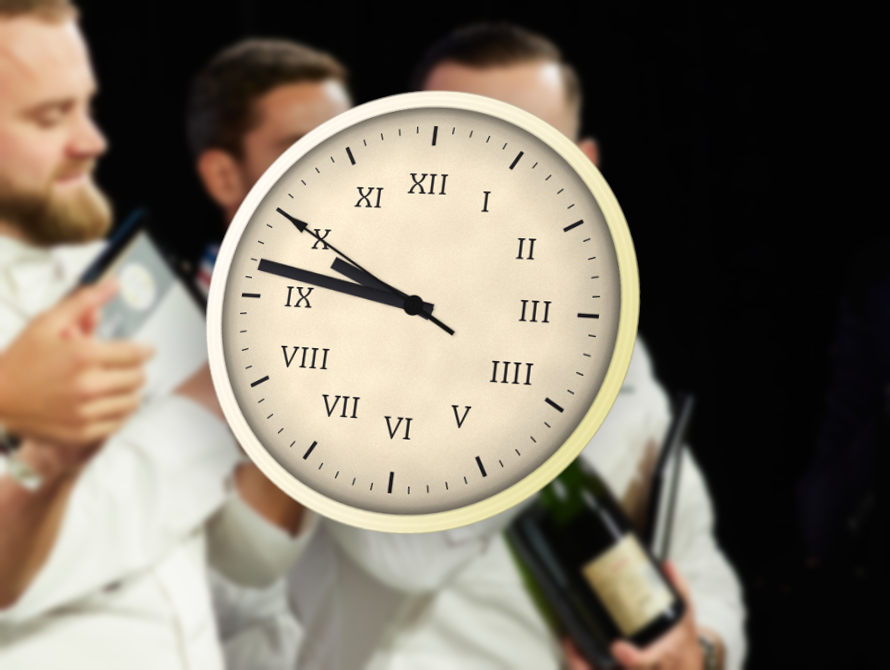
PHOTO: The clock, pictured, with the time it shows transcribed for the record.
9:46:50
